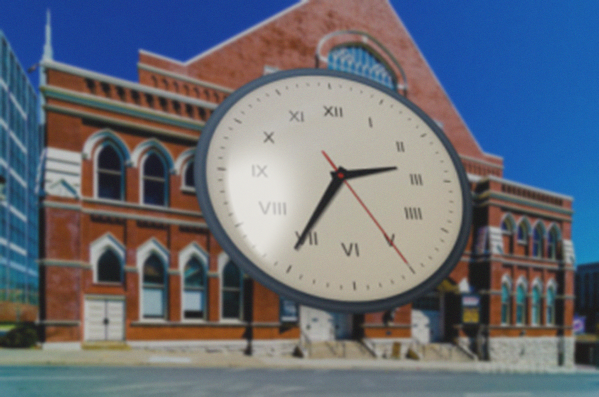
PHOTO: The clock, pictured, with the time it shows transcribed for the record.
2:35:25
